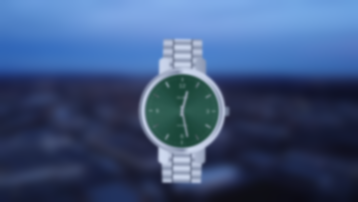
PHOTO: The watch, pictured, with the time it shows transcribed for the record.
12:28
